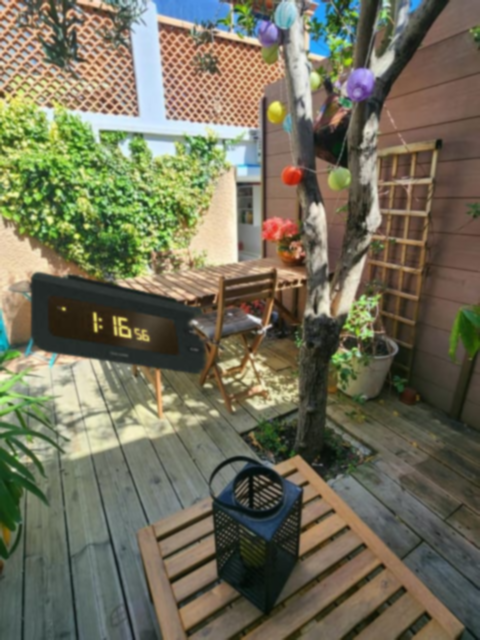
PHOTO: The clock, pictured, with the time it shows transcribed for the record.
1:16
